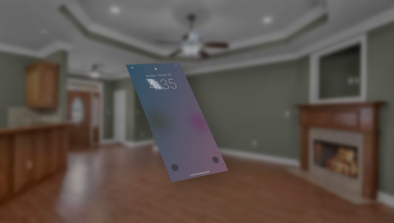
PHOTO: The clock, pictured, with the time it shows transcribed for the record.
4:35
